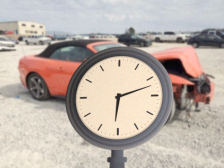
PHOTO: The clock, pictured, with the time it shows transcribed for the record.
6:12
